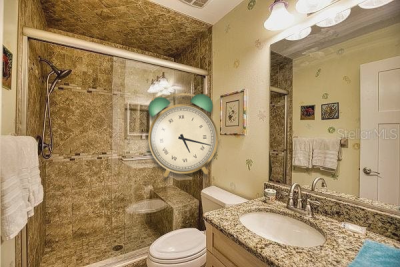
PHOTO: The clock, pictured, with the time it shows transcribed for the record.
5:18
